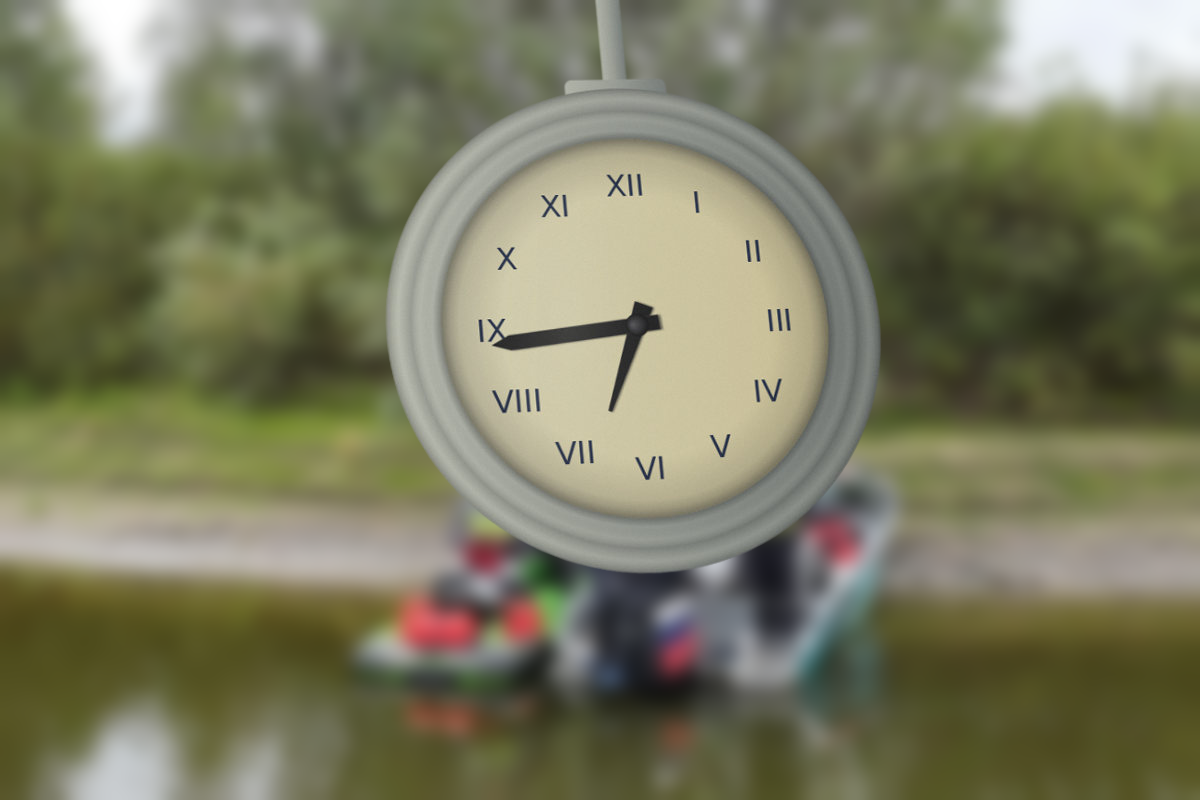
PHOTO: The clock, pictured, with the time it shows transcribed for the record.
6:44
